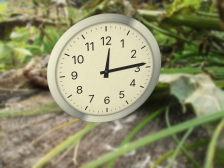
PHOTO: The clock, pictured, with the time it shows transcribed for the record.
12:14
